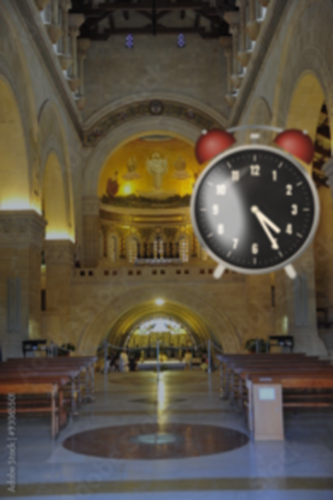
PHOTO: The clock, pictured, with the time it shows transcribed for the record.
4:25
